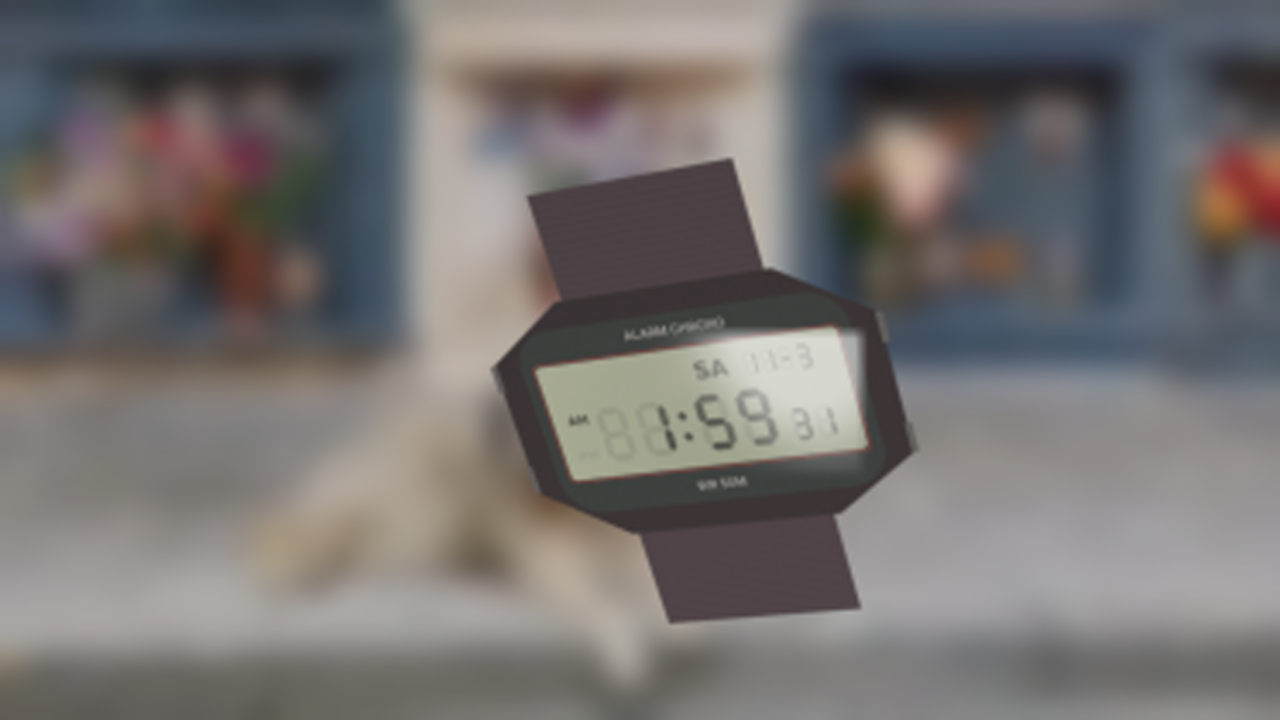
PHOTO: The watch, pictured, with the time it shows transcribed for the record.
1:59:31
